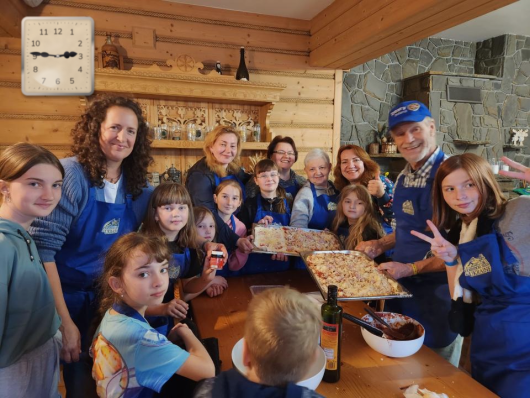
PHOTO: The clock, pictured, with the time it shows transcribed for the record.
2:46
